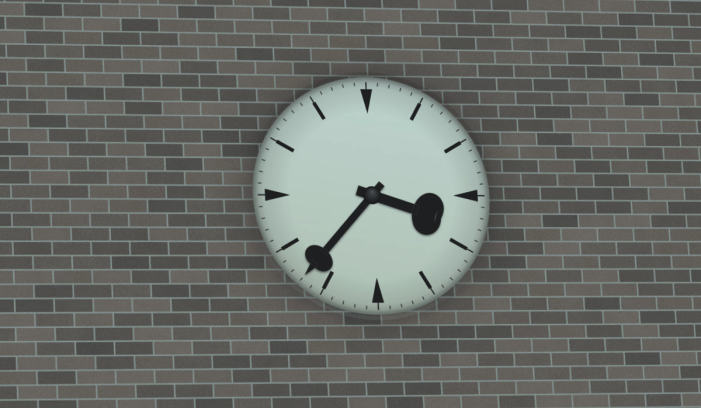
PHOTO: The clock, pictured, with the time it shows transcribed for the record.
3:37
